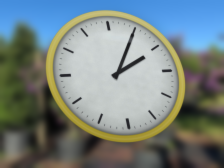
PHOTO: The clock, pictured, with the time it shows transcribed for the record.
2:05
